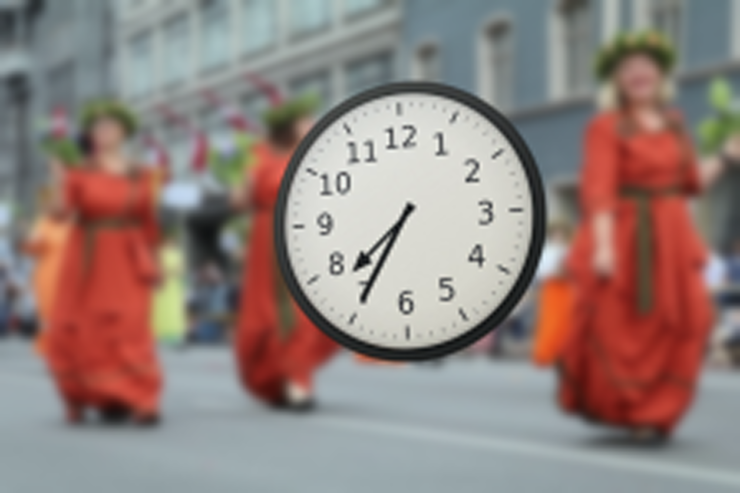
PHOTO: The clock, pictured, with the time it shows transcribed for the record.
7:35
